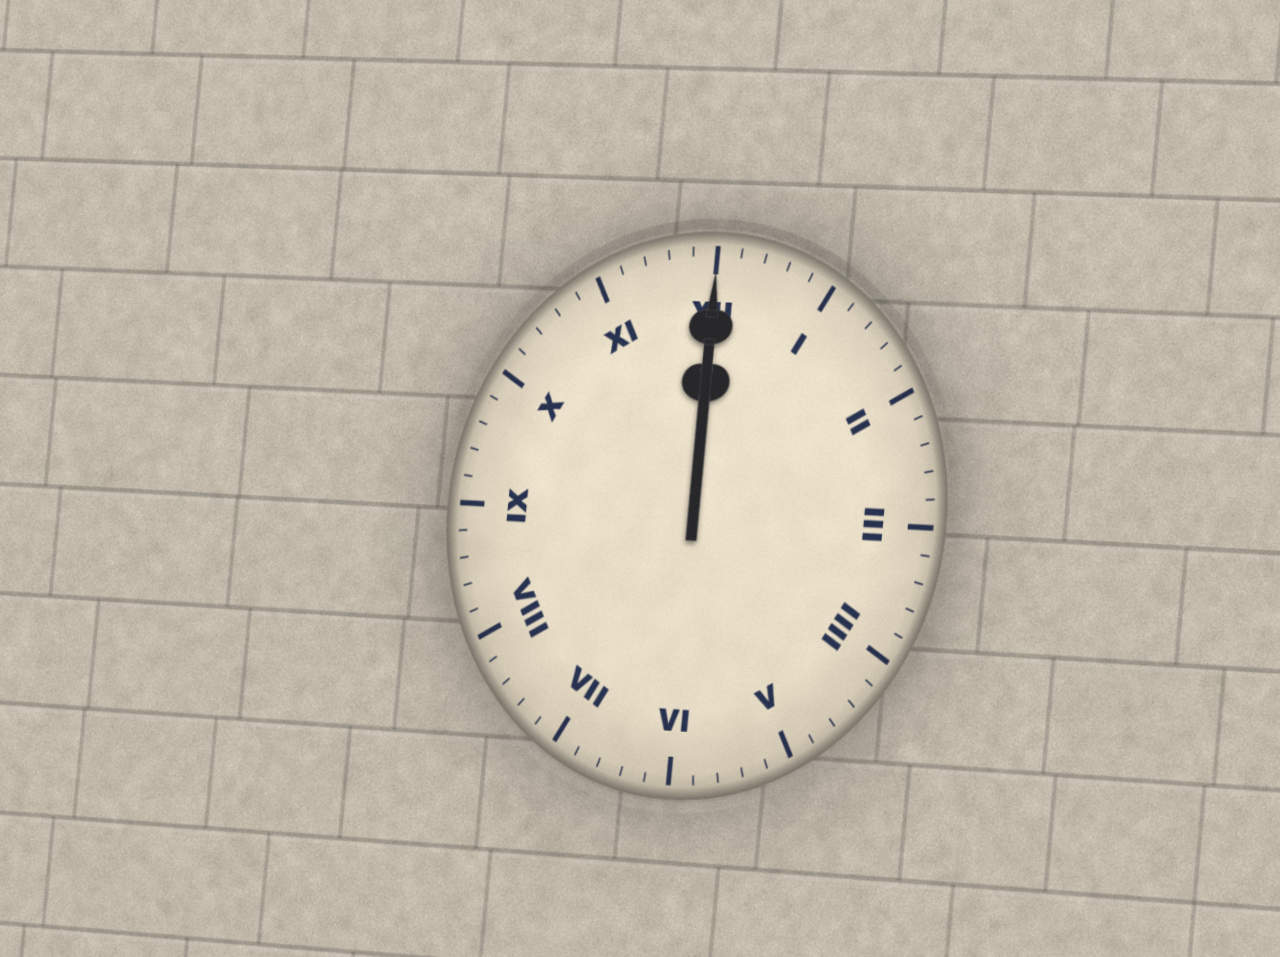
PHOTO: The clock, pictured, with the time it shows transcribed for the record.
12:00
